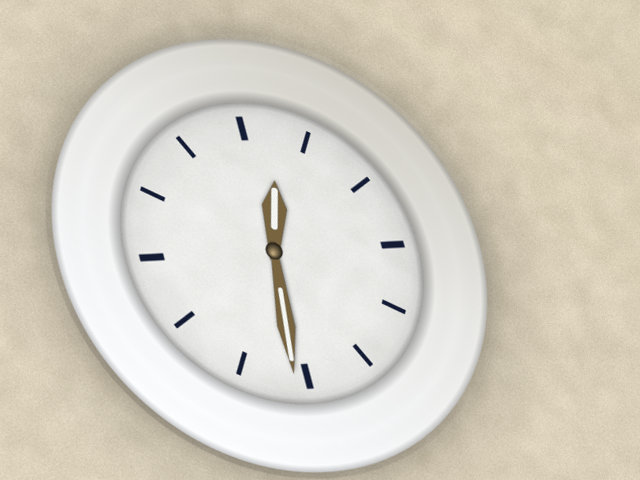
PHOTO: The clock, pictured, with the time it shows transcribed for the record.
12:31
